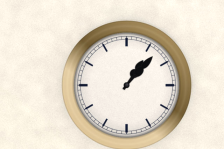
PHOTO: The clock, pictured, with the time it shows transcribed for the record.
1:07
